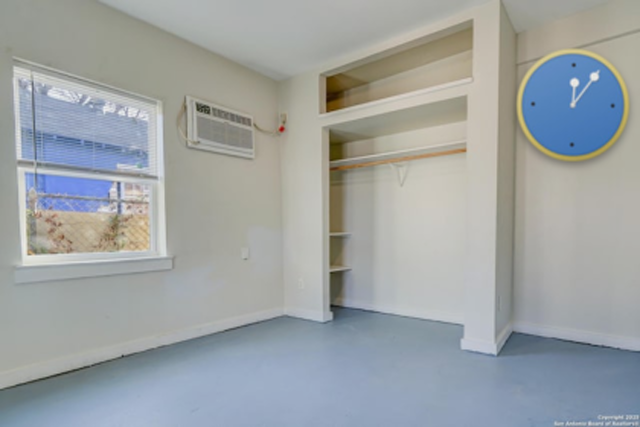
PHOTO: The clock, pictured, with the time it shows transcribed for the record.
12:06
